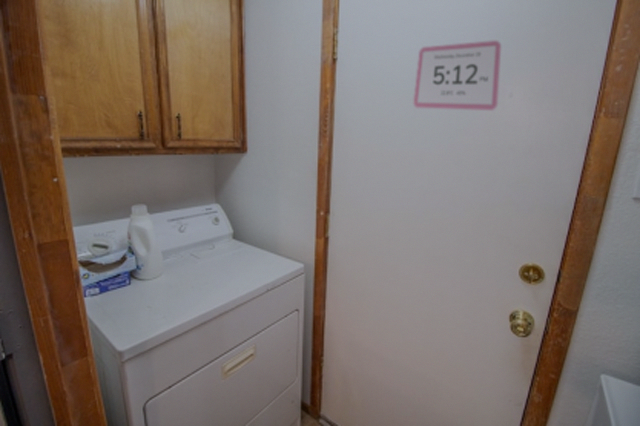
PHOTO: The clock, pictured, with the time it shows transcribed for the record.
5:12
